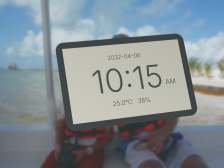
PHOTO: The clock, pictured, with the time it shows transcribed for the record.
10:15
